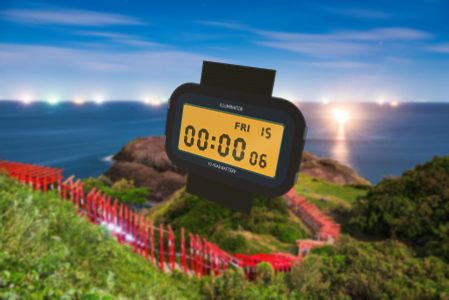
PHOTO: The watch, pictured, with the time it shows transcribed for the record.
0:00:06
